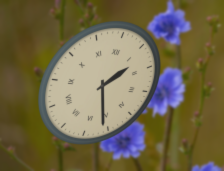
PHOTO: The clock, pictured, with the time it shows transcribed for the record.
1:26
